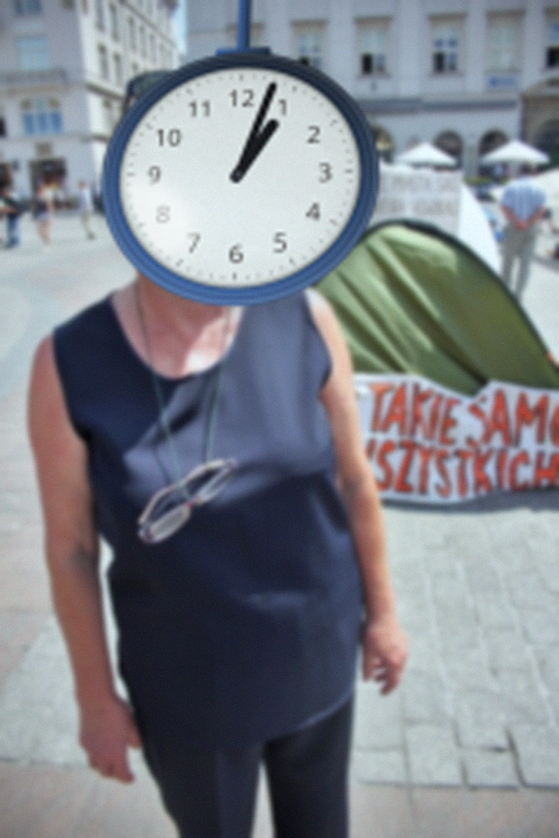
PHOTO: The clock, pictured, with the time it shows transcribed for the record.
1:03
